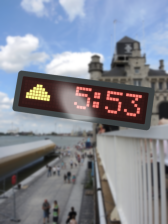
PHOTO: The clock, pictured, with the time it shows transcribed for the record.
5:53
